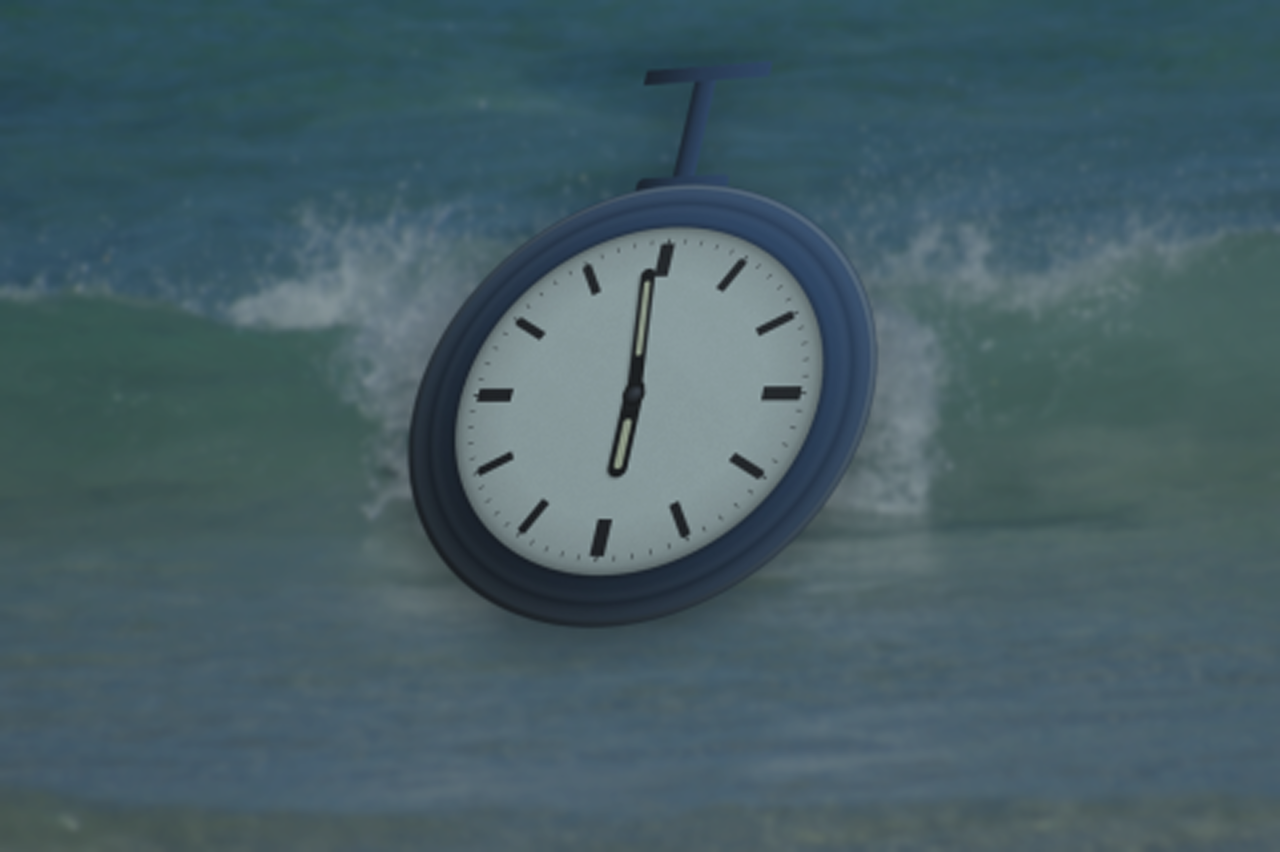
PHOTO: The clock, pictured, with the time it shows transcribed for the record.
5:59
